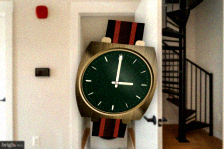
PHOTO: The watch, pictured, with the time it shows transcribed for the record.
3:00
